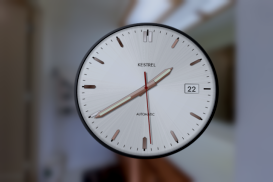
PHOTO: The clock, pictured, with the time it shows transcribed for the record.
1:39:29
